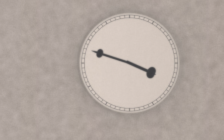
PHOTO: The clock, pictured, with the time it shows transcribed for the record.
3:48
